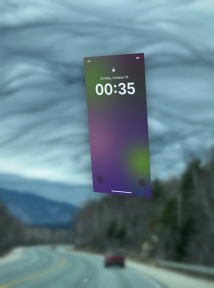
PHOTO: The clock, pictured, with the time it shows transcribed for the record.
0:35
